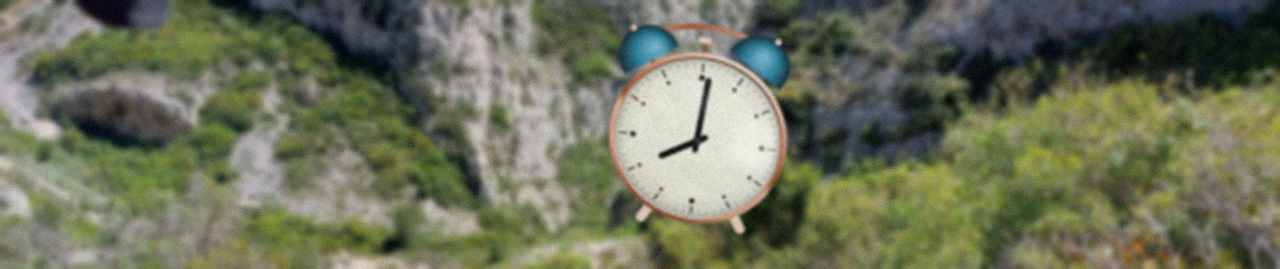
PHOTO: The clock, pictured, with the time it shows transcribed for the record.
8:01
